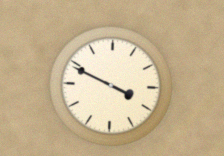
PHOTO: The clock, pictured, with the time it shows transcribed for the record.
3:49
